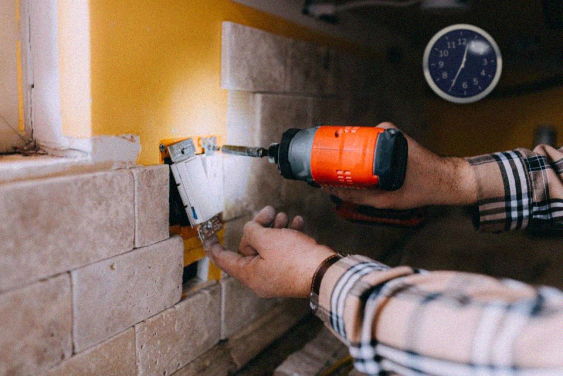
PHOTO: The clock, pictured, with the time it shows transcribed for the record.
12:35
